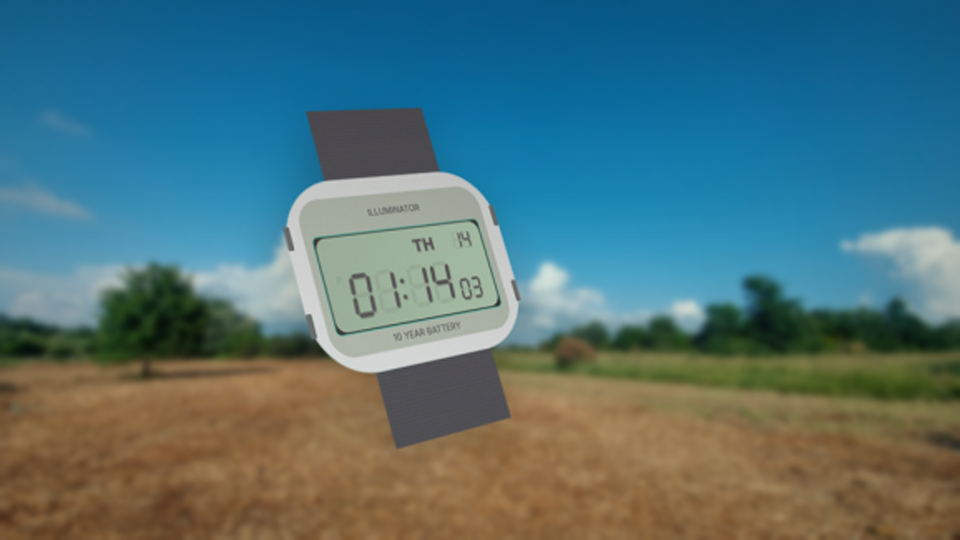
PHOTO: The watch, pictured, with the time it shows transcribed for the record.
1:14:03
